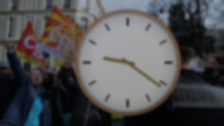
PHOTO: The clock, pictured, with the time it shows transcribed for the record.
9:21
